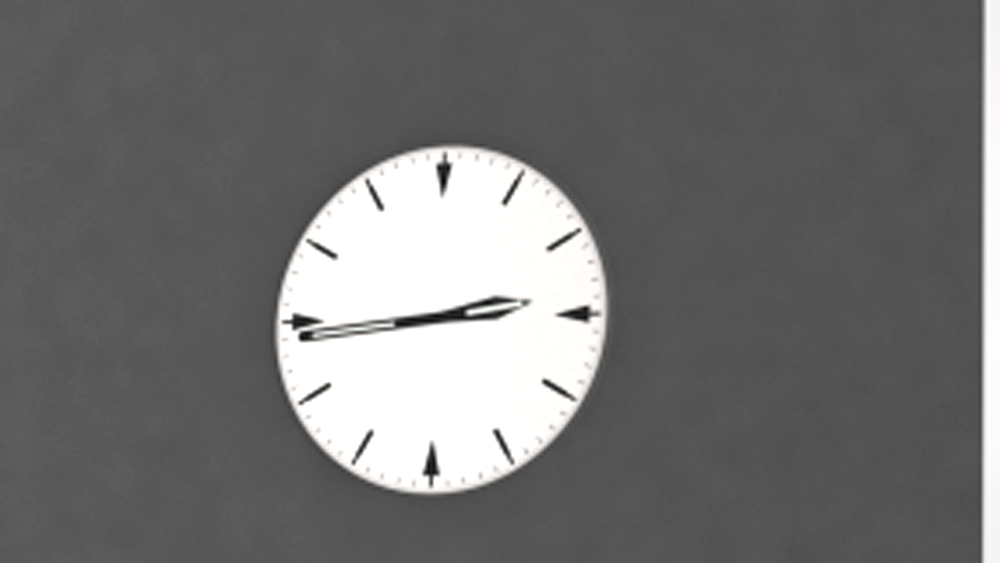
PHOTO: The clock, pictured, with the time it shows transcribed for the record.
2:44
